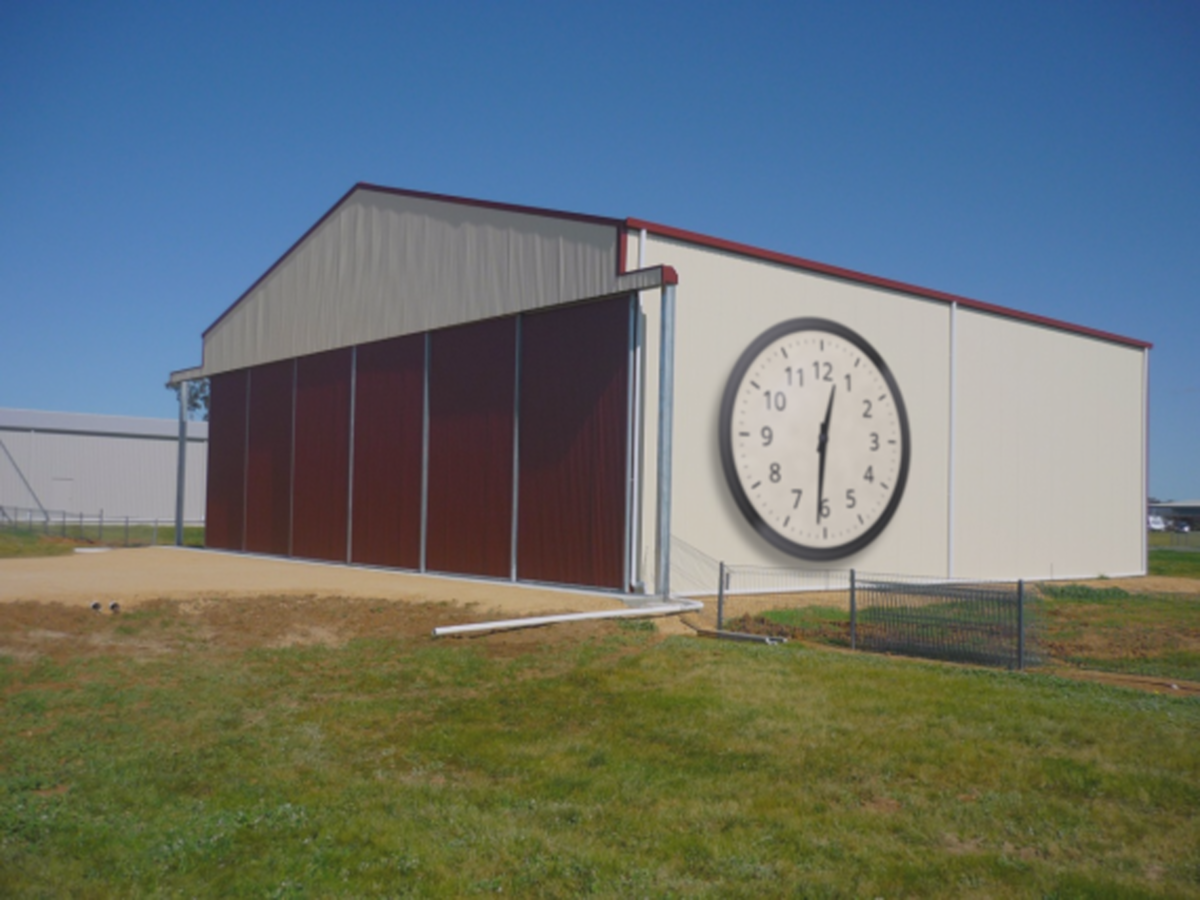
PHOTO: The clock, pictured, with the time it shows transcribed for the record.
12:31
